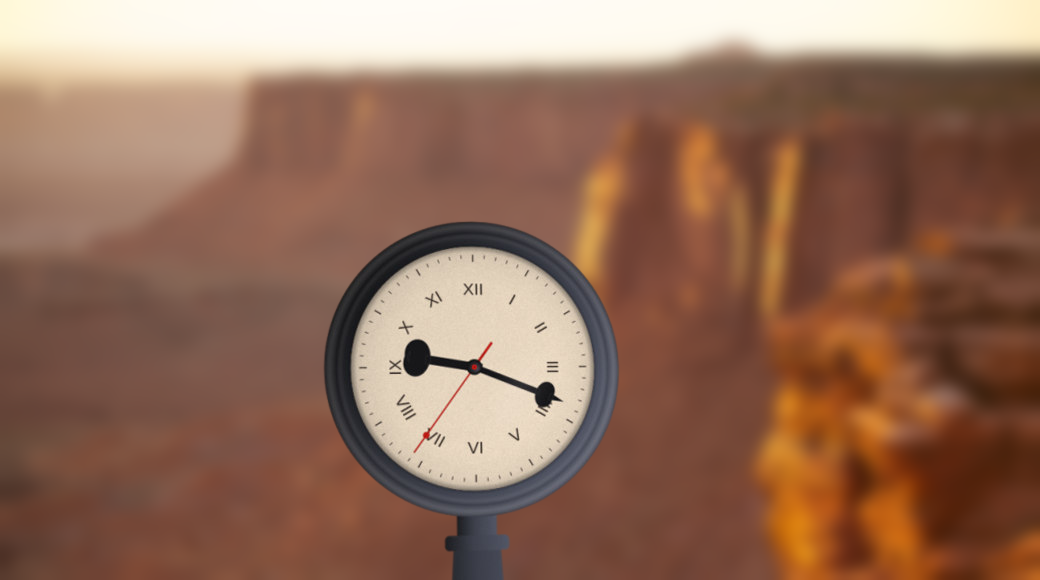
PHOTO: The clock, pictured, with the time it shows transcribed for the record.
9:18:36
